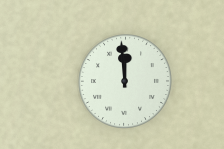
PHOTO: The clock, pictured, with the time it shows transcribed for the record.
11:59
